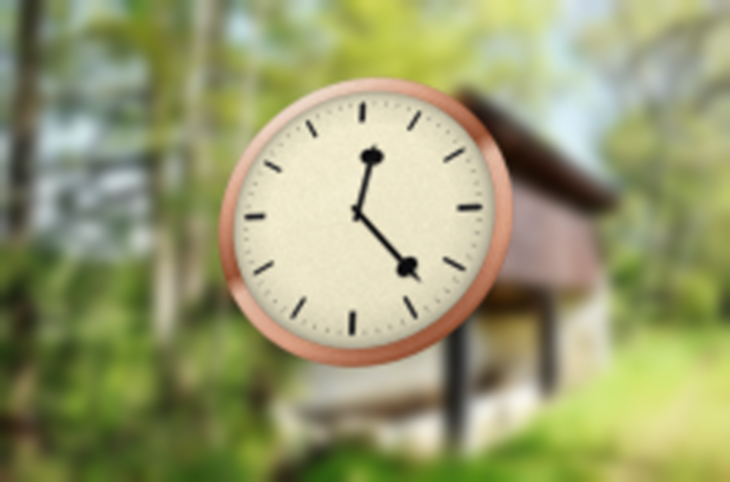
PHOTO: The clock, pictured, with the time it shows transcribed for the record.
12:23
